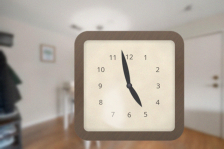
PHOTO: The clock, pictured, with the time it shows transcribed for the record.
4:58
